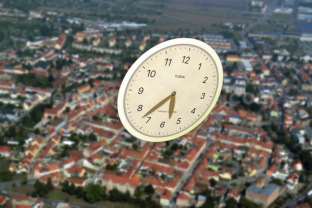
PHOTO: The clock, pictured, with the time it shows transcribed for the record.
5:37
